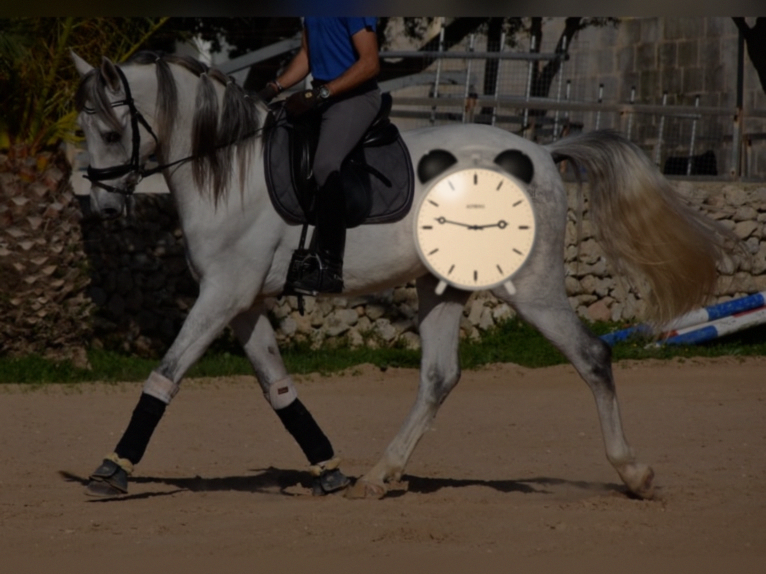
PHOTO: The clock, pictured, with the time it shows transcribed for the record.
2:47
